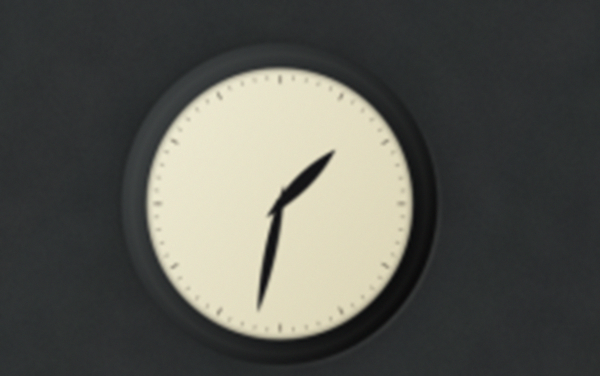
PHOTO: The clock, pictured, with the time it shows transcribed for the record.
1:32
